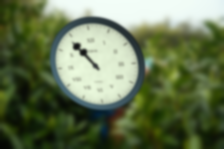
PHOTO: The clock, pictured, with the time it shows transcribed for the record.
10:54
